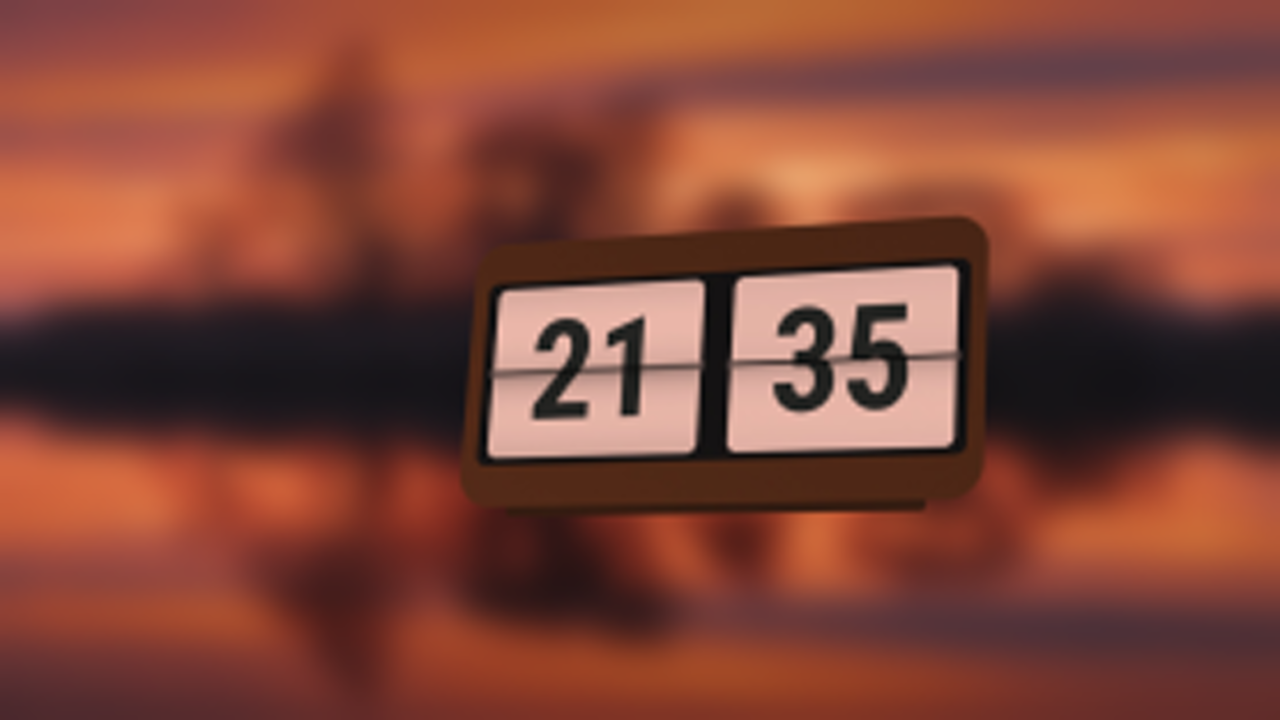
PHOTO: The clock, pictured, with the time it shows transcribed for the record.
21:35
